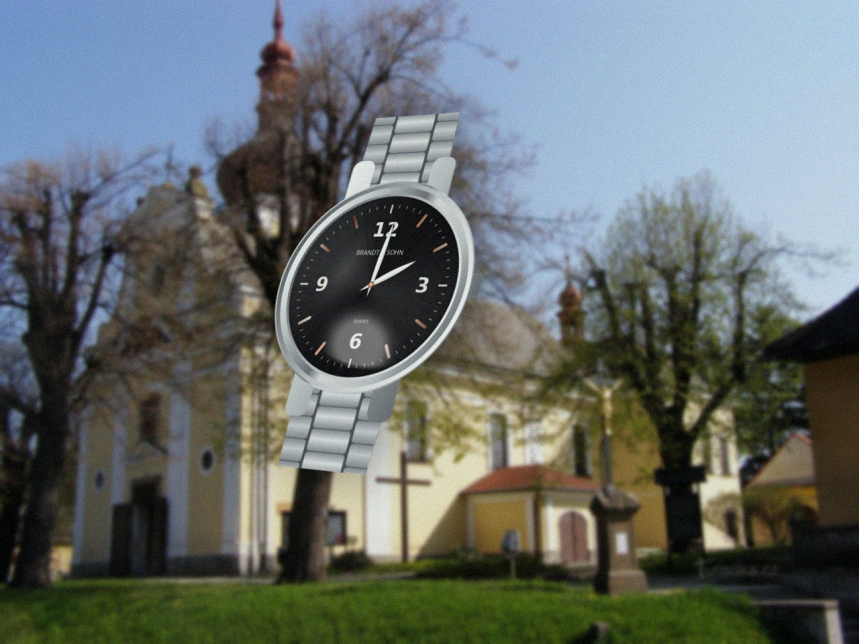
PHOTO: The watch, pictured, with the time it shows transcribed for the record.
2:01
